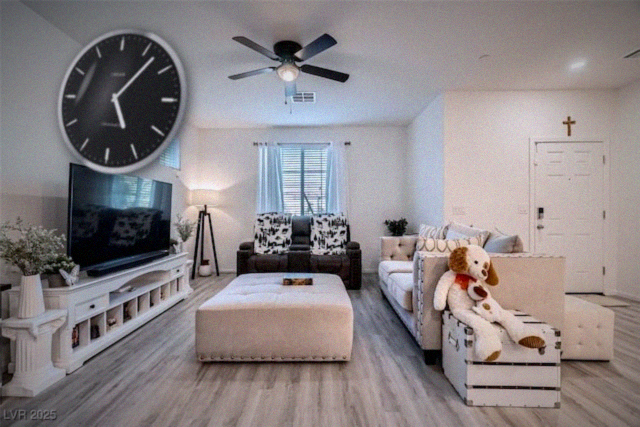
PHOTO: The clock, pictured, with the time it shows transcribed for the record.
5:07
